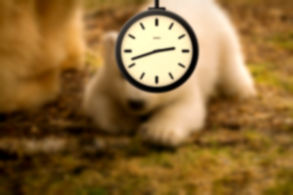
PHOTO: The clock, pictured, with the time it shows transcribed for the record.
2:42
